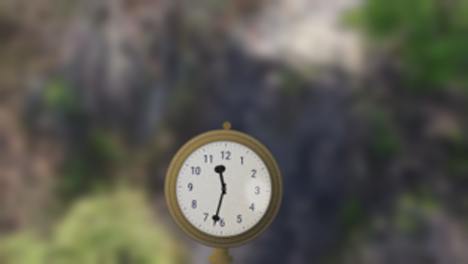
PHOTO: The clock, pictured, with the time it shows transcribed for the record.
11:32
